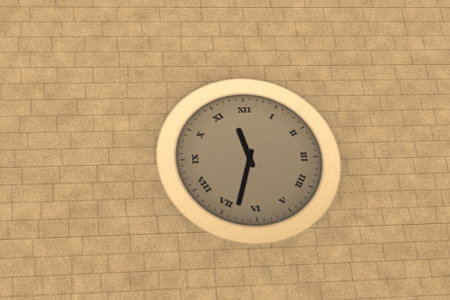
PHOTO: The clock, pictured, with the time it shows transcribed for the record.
11:33
